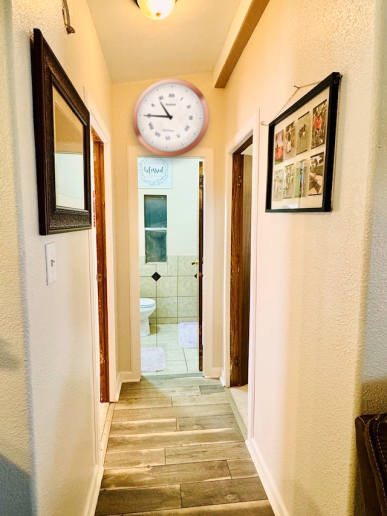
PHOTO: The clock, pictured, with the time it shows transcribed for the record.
10:45
